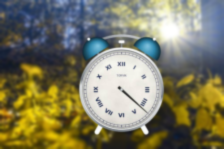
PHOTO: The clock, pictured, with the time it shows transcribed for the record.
4:22
